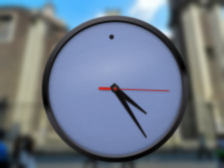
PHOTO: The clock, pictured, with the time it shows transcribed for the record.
4:25:16
